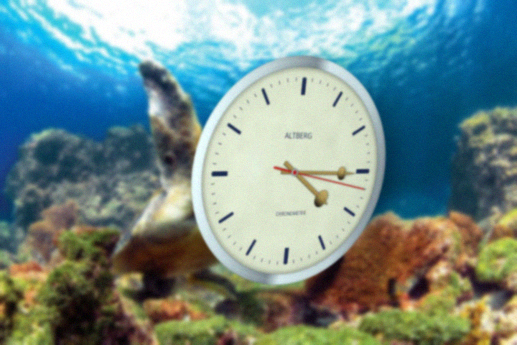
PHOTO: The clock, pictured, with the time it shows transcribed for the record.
4:15:17
